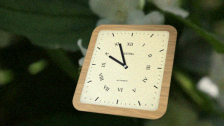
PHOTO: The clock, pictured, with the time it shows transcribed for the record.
9:56
